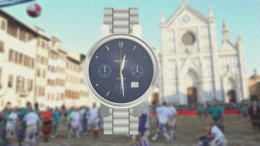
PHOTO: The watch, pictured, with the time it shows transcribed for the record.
12:29
